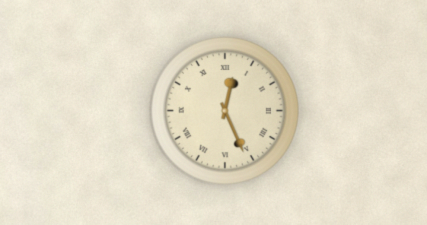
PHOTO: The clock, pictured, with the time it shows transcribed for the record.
12:26
